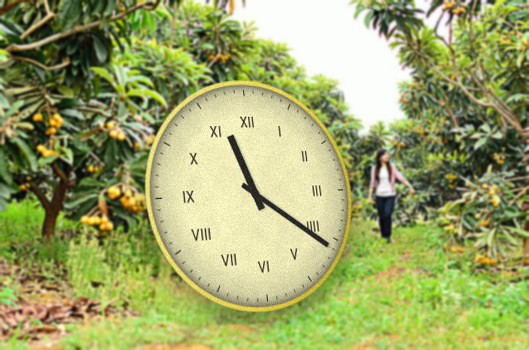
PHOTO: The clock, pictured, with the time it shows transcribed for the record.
11:21
